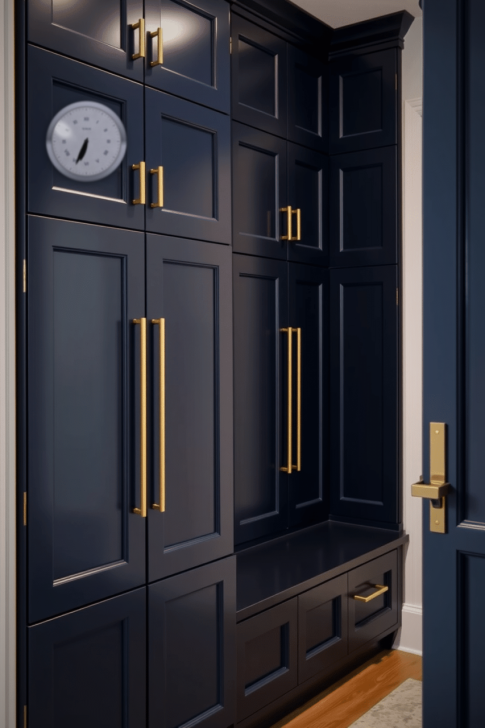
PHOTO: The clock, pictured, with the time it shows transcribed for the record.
6:34
